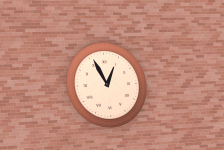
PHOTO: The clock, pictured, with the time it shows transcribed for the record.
12:56
